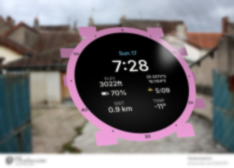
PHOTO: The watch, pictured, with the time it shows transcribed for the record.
7:28
